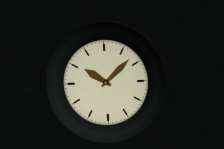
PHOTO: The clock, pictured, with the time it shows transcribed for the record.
10:08
